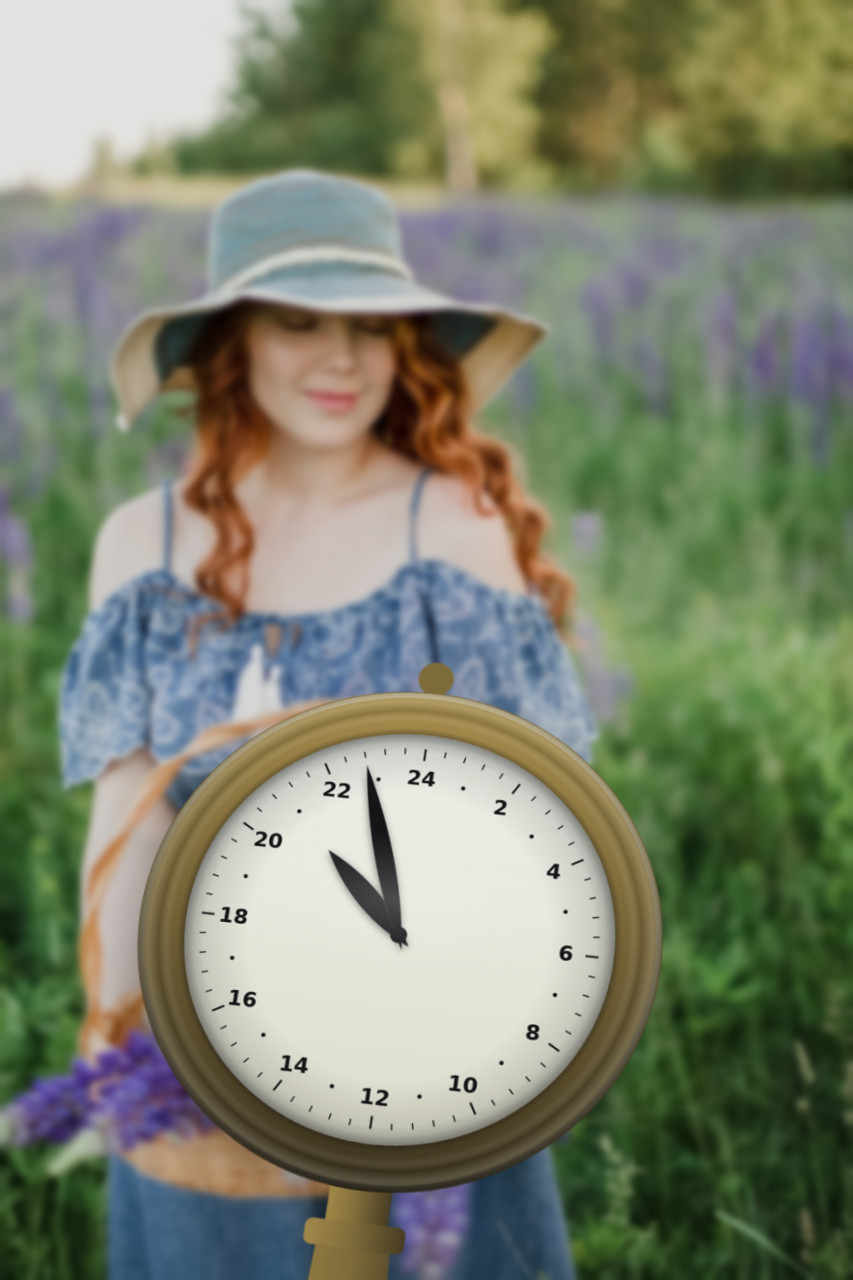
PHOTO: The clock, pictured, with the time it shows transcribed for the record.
20:57
